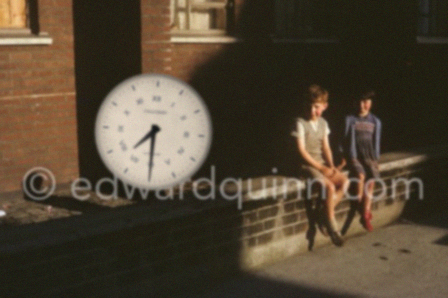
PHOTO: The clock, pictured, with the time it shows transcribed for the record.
7:30
